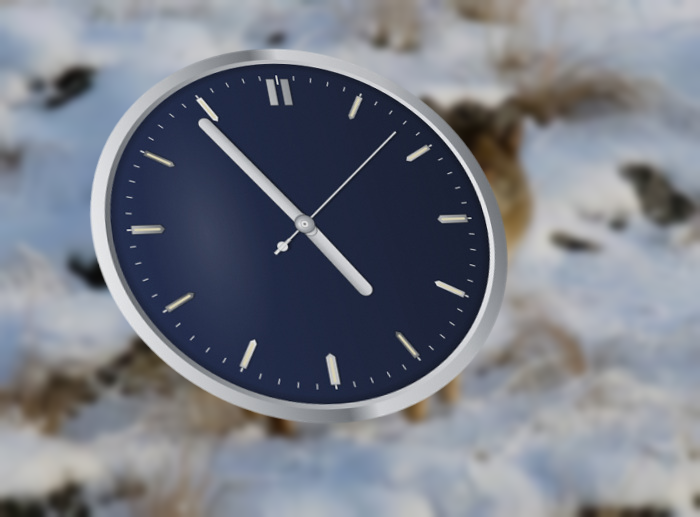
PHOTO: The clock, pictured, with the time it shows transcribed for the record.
4:54:08
